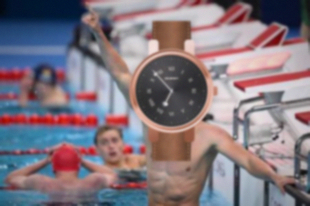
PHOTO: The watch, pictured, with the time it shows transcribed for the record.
6:53
